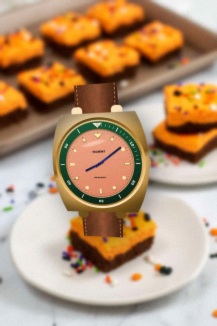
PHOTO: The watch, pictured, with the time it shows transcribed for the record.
8:09
